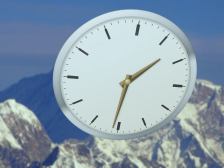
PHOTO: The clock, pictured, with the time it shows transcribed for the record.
1:31
